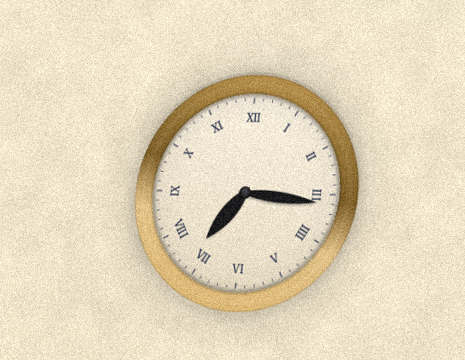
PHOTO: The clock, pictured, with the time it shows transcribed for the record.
7:16
